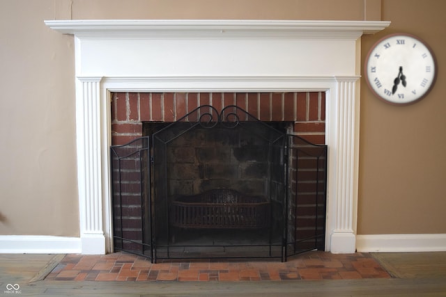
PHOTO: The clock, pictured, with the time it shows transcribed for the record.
5:33
